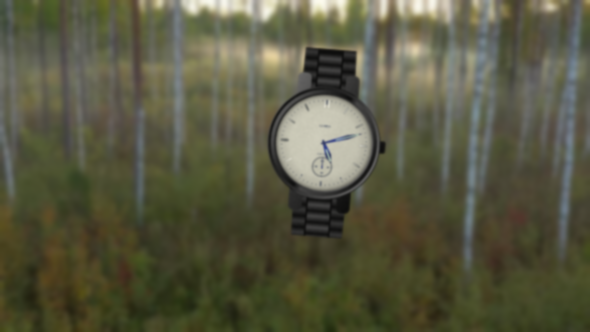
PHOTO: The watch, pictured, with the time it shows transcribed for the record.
5:12
